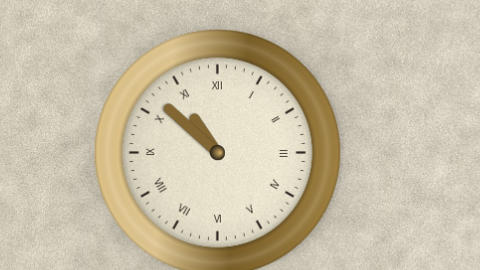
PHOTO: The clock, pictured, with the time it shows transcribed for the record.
10:52
